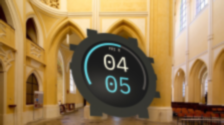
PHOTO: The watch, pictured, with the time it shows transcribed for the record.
4:05
